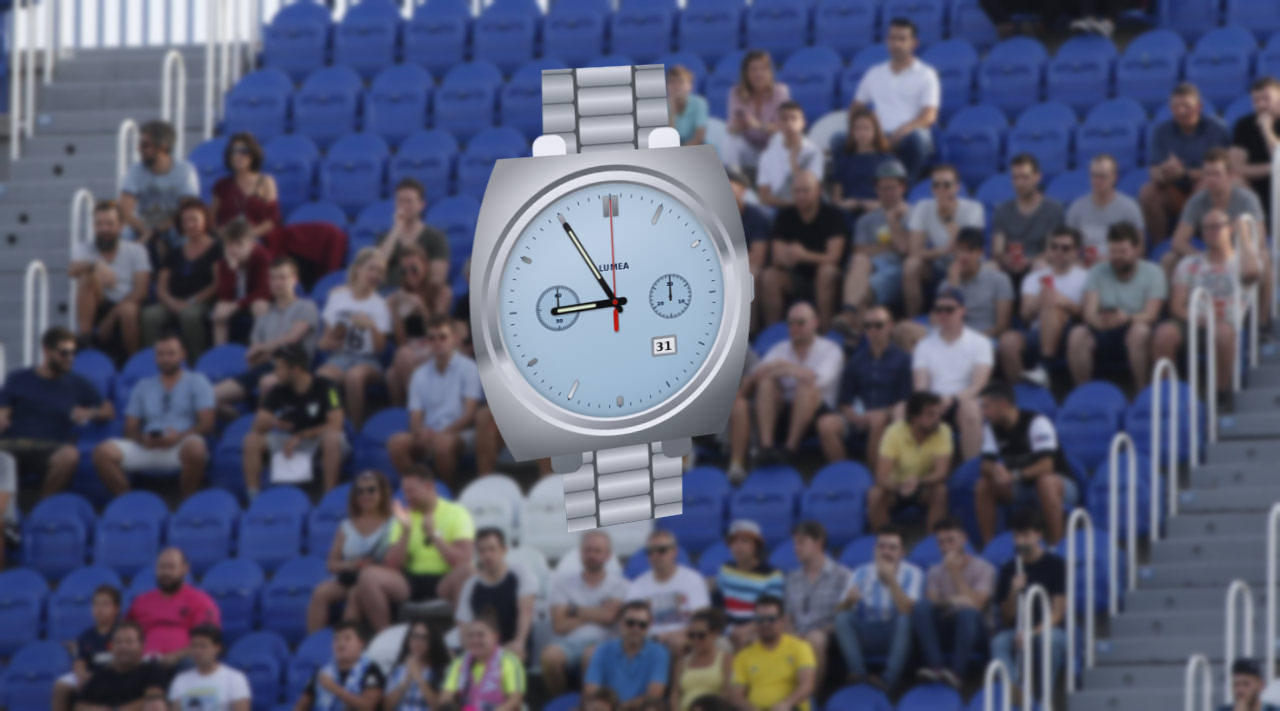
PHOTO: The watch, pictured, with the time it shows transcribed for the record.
8:55
